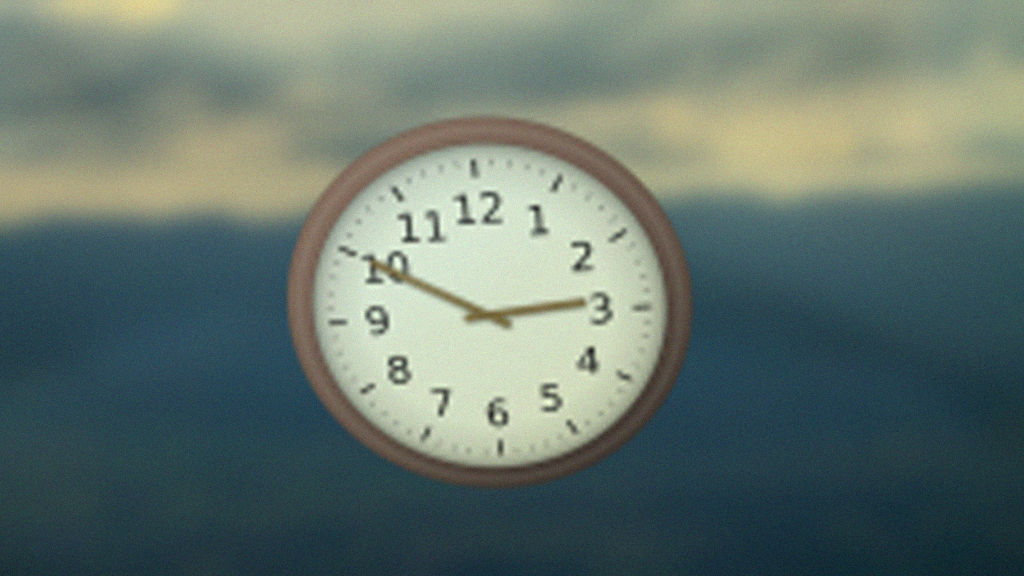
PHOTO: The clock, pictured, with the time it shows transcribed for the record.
2:50
